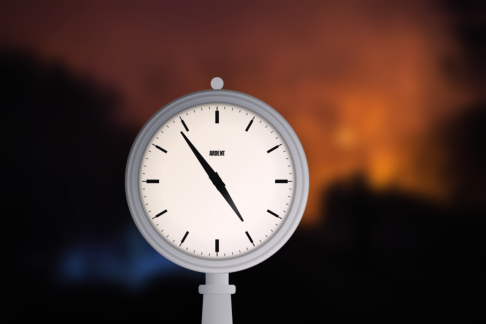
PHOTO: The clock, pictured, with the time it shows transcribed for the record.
4:54
